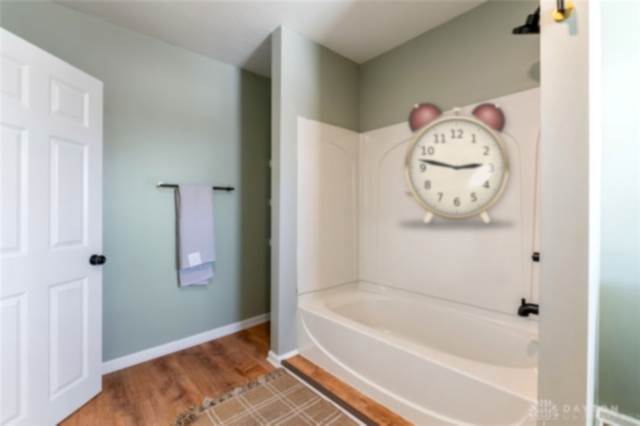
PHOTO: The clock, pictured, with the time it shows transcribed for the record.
2:47
